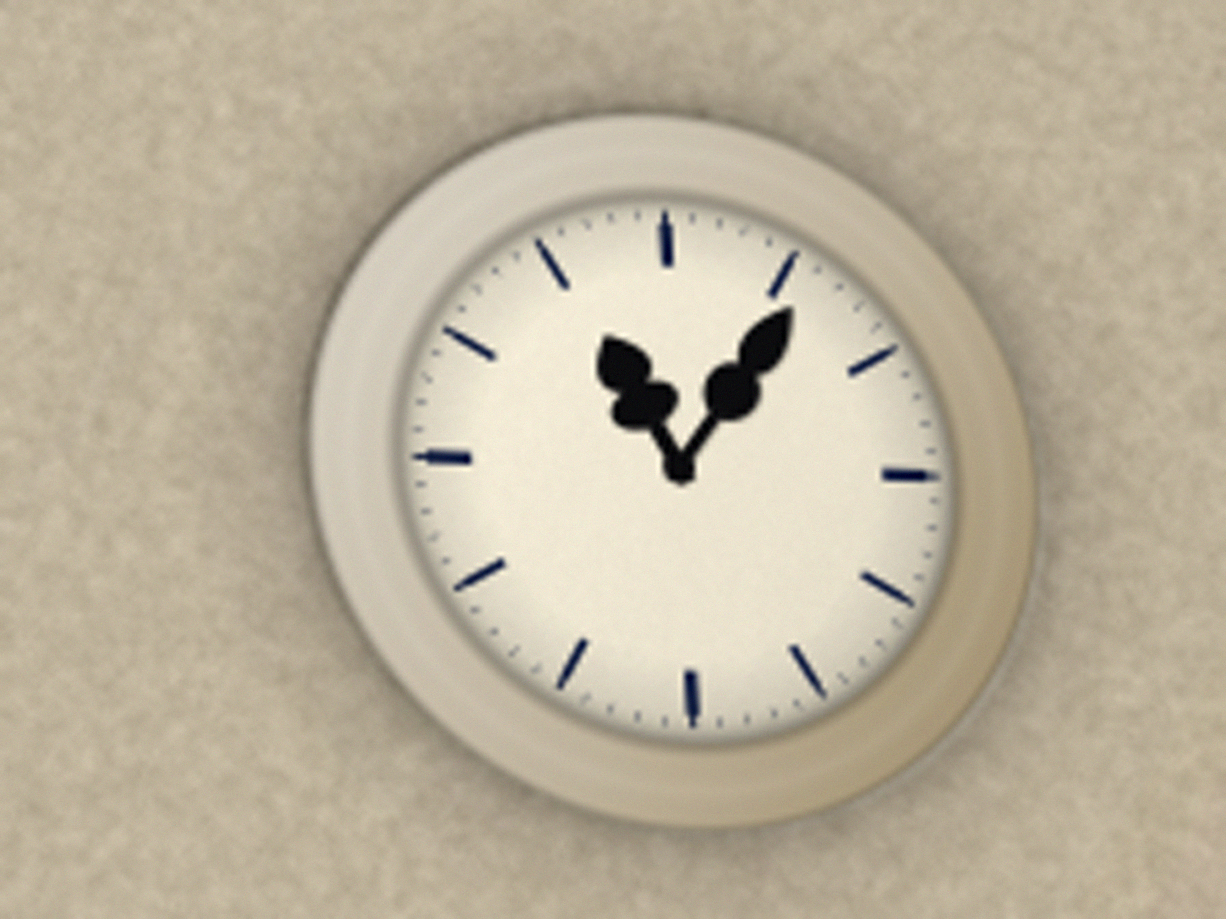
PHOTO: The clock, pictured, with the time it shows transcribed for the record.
11:06
